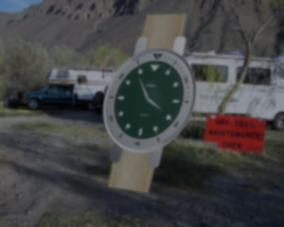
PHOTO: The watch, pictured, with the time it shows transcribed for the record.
3:54
